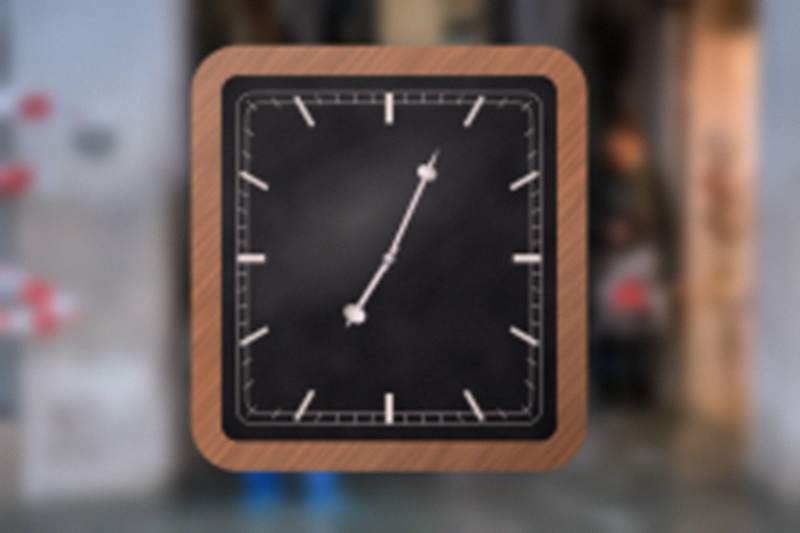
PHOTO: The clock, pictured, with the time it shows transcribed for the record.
7:04
